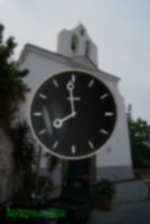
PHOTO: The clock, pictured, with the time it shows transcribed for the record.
7:59
